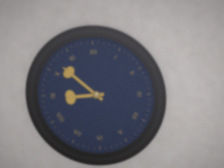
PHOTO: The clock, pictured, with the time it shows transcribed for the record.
8:52
